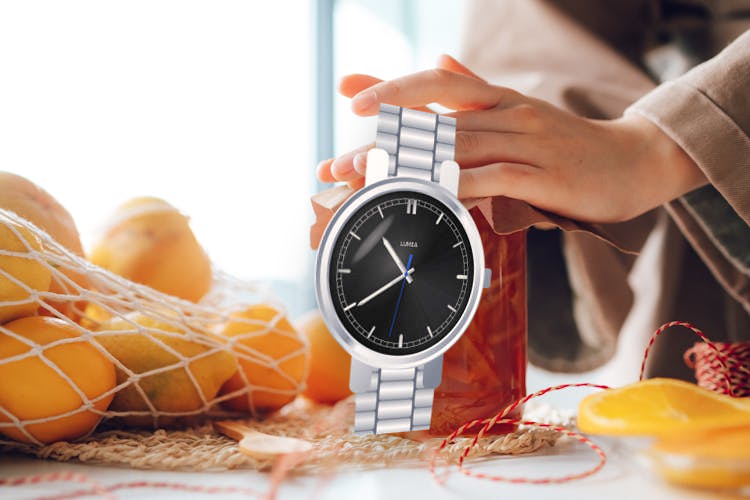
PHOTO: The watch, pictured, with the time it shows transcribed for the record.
10:39:32
